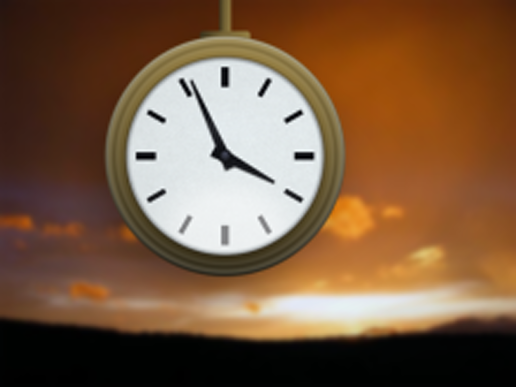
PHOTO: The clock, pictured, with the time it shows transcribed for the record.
3:56
